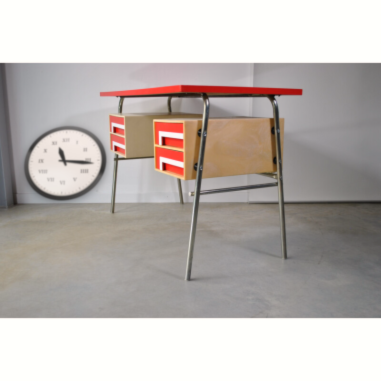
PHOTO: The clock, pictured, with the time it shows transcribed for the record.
11:16
